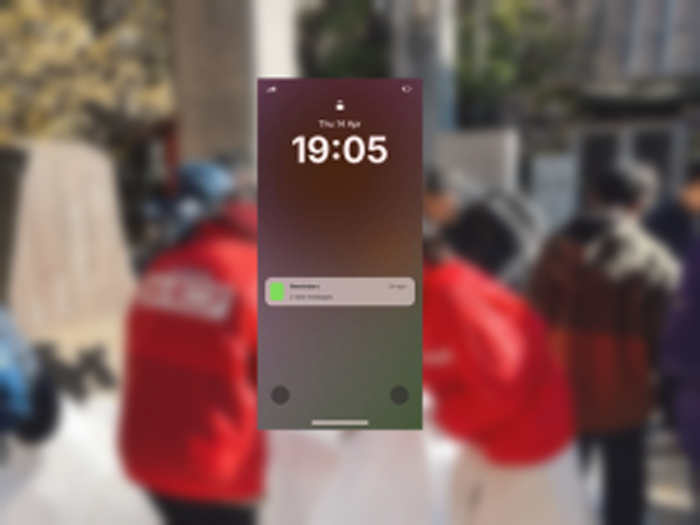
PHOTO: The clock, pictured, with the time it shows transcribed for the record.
19:05
